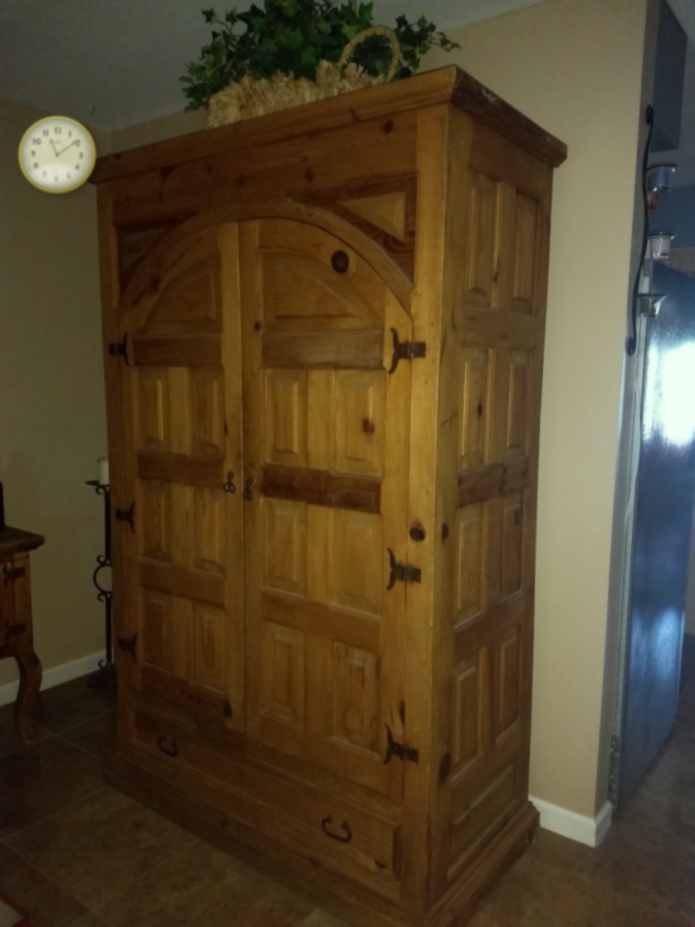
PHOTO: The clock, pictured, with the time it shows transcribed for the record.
11:09
